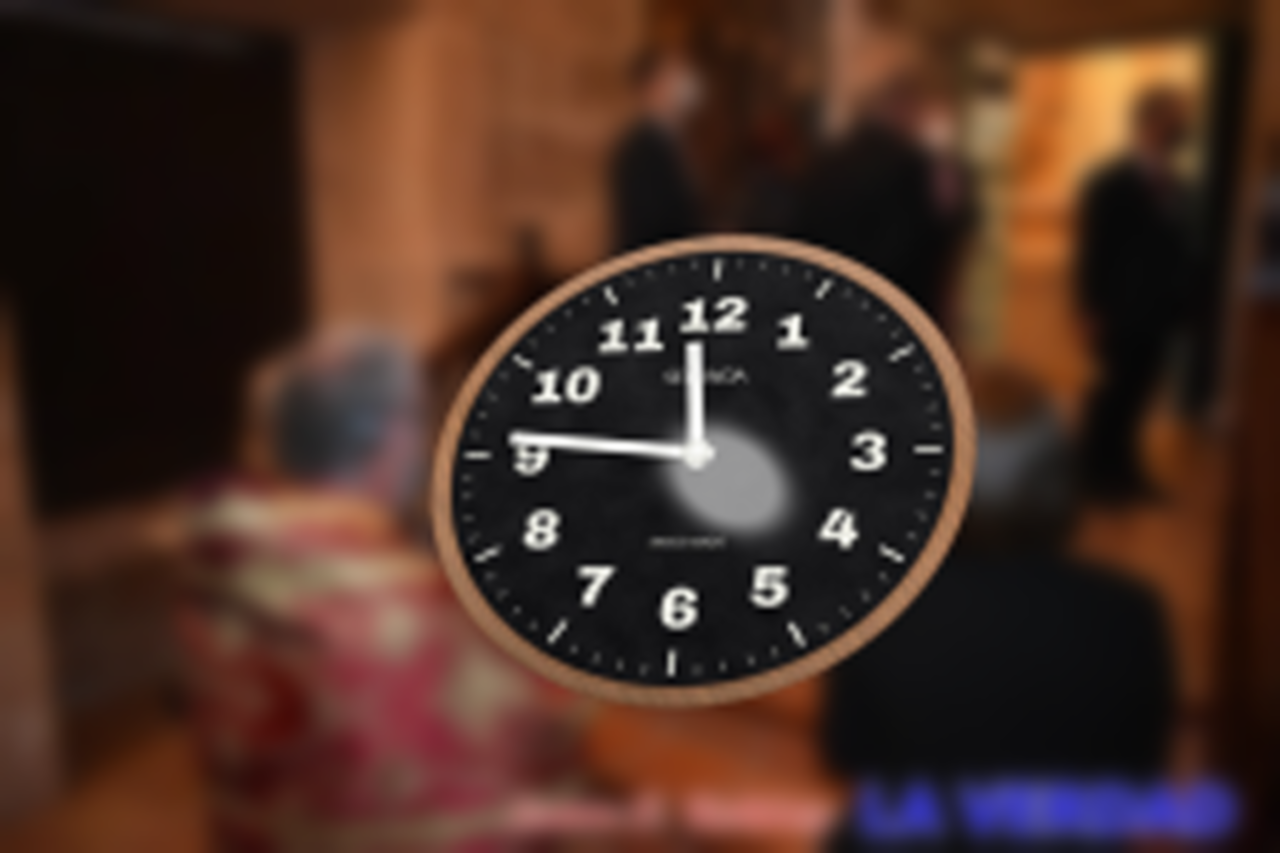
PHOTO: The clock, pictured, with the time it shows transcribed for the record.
11:46
